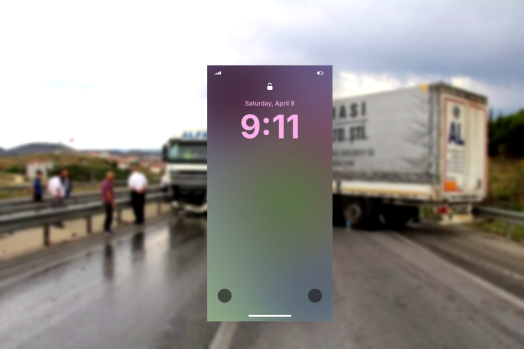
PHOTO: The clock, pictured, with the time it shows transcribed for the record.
9:11
